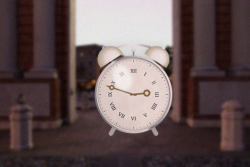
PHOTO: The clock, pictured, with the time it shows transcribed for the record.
2:48
